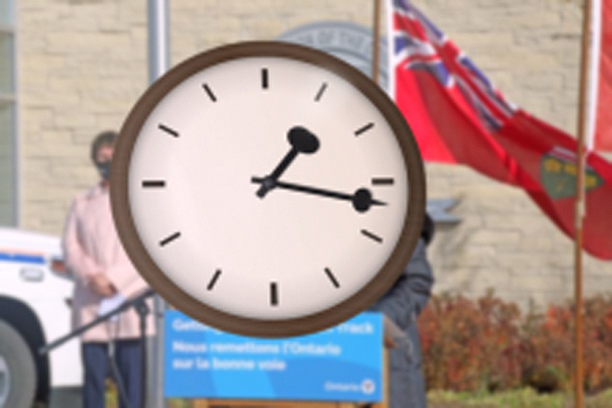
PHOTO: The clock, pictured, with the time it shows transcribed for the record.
1:17
